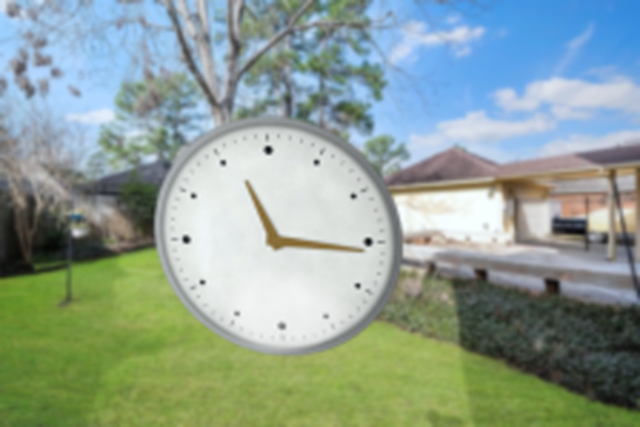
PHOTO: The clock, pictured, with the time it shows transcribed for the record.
11:16
